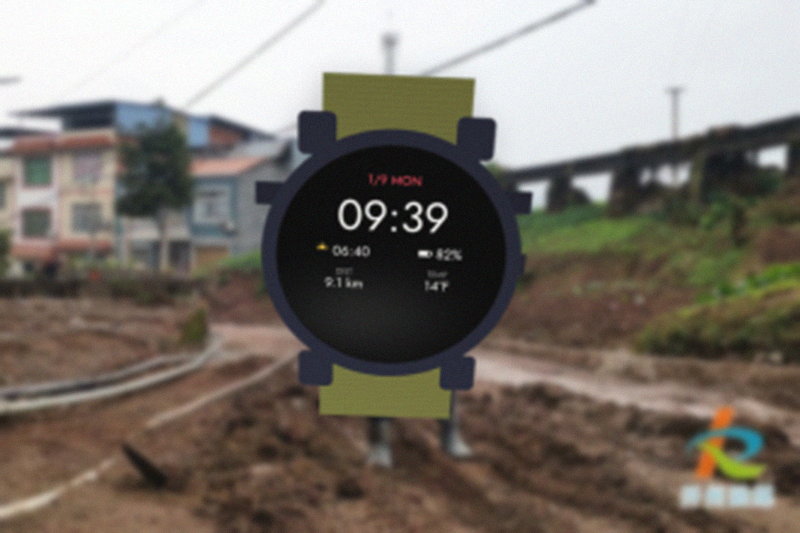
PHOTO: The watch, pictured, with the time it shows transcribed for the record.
9:39
